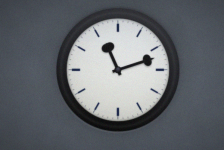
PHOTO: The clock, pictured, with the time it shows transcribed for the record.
11:12
